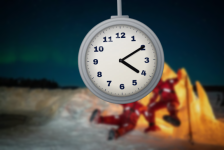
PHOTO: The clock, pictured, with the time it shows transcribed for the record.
4:10
